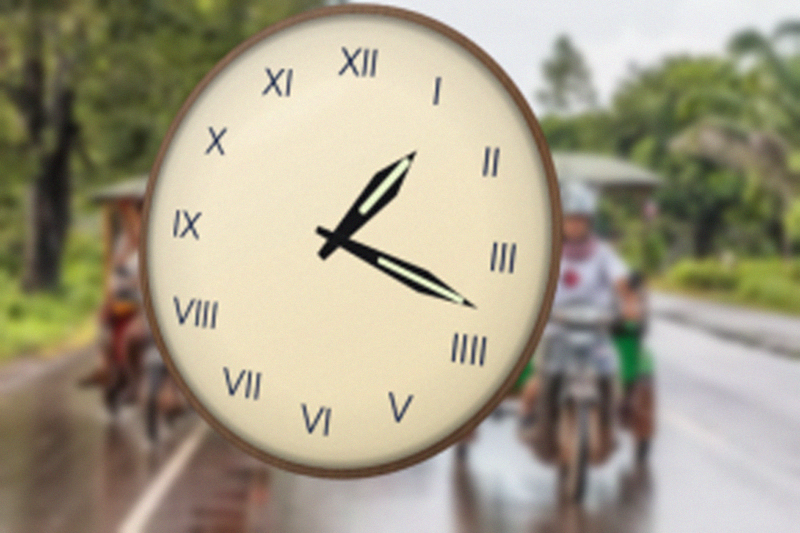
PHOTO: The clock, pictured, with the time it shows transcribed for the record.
1:18
